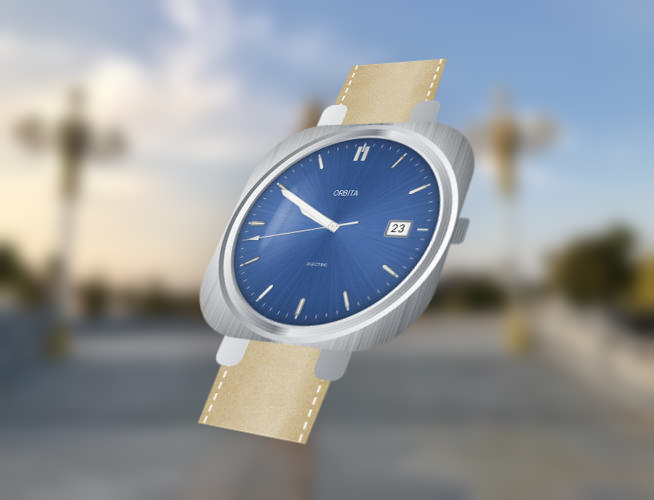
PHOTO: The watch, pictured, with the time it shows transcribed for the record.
9:49:43
